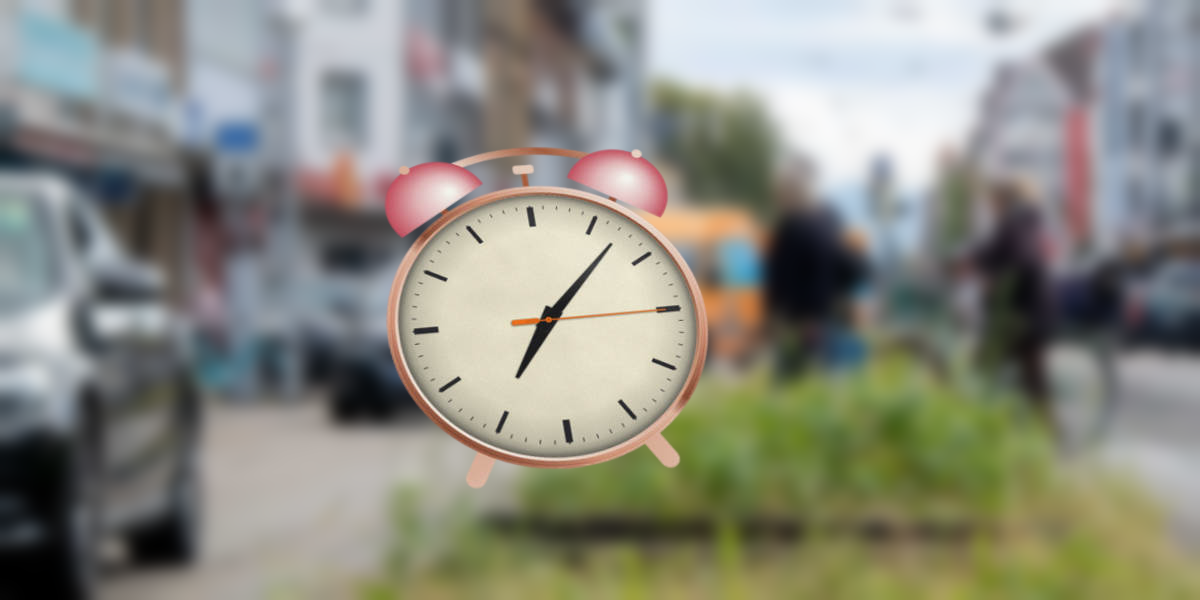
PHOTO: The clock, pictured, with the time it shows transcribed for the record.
7:07:15
